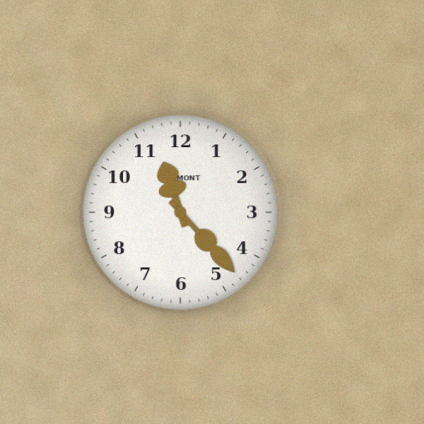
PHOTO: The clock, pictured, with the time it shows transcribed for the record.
11:23
